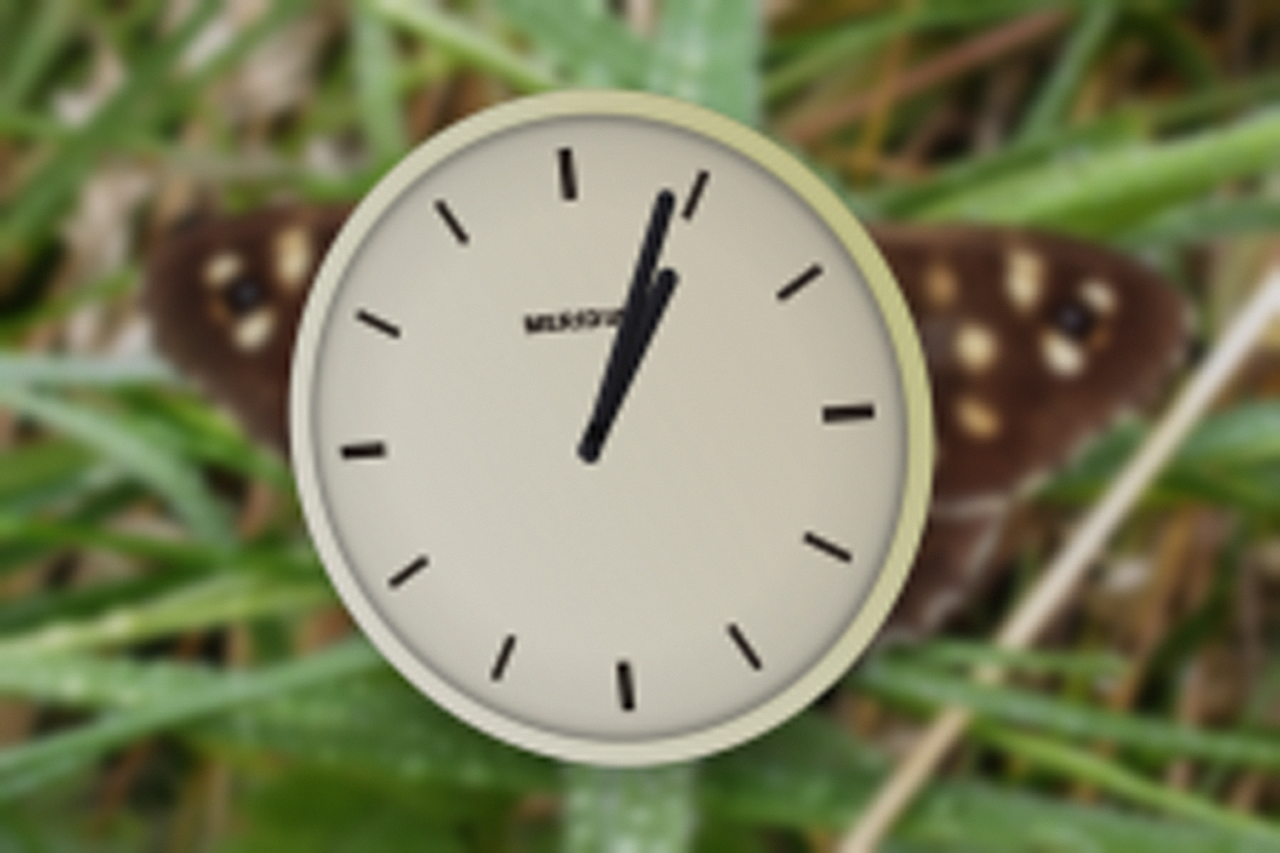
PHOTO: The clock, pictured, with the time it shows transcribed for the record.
1:04
